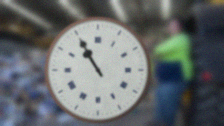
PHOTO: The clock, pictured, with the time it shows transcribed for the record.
10:55
